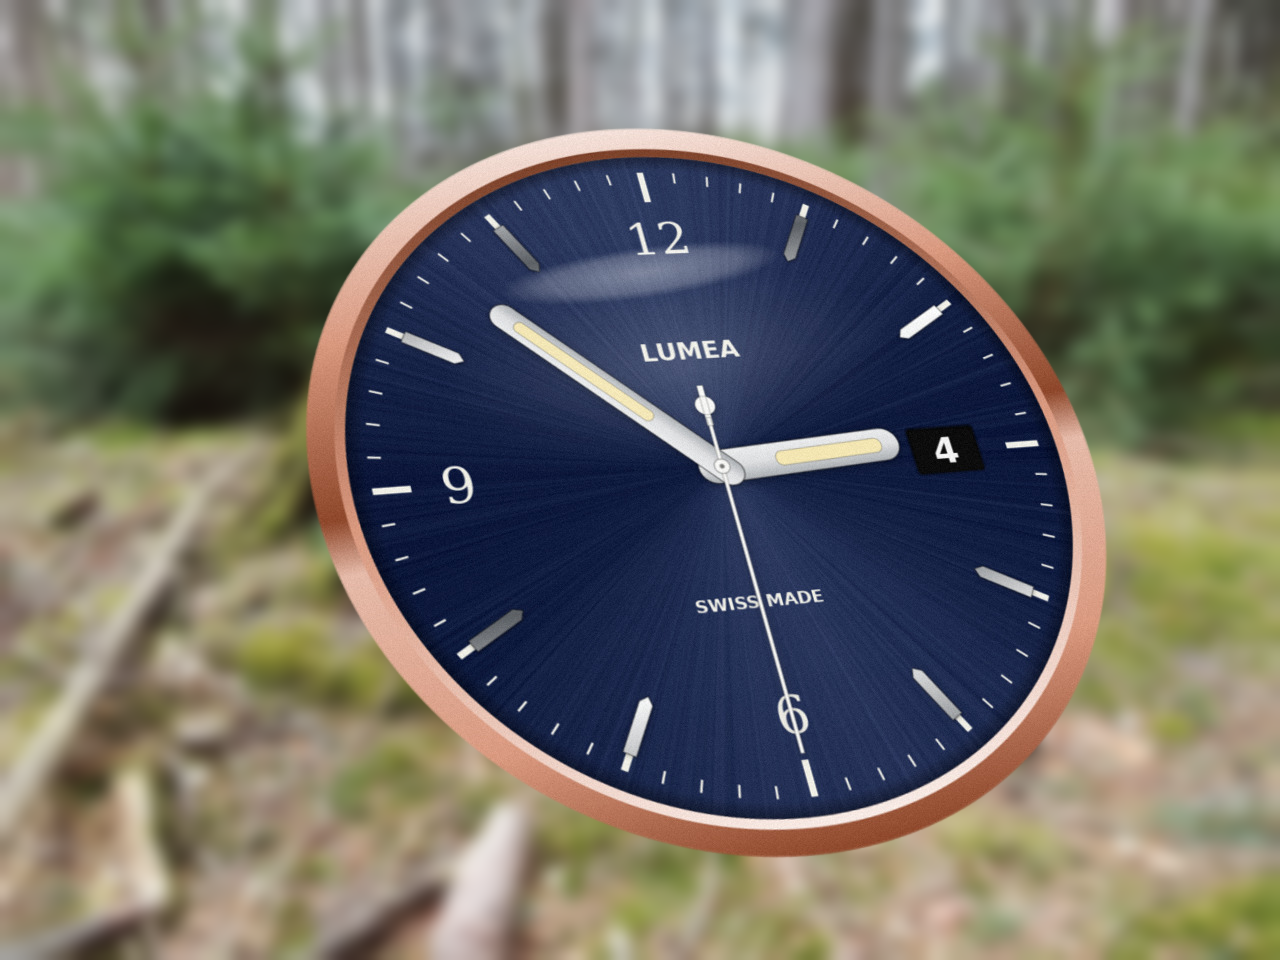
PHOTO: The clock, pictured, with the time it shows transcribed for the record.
2:52:30
